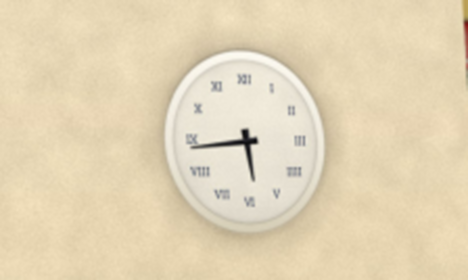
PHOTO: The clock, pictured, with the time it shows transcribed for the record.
5:44
